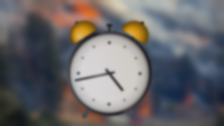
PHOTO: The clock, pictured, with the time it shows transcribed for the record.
4:43
